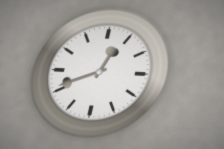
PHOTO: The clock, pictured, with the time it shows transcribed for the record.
12:41
